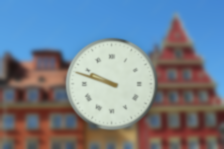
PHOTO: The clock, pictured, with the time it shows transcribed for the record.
9:48
